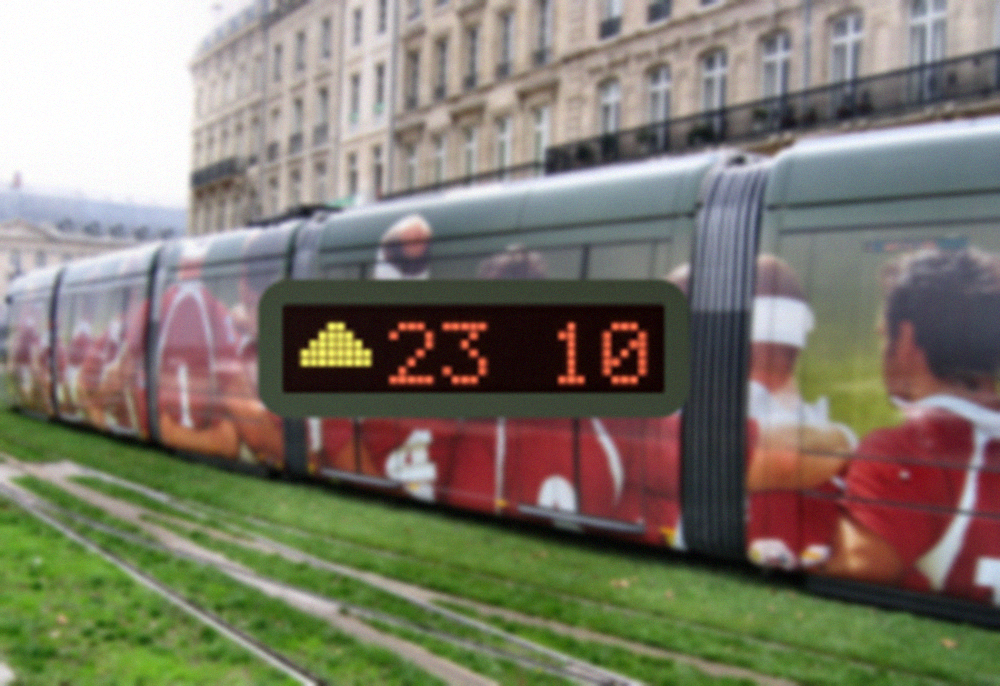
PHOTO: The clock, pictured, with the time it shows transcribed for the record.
23:10
